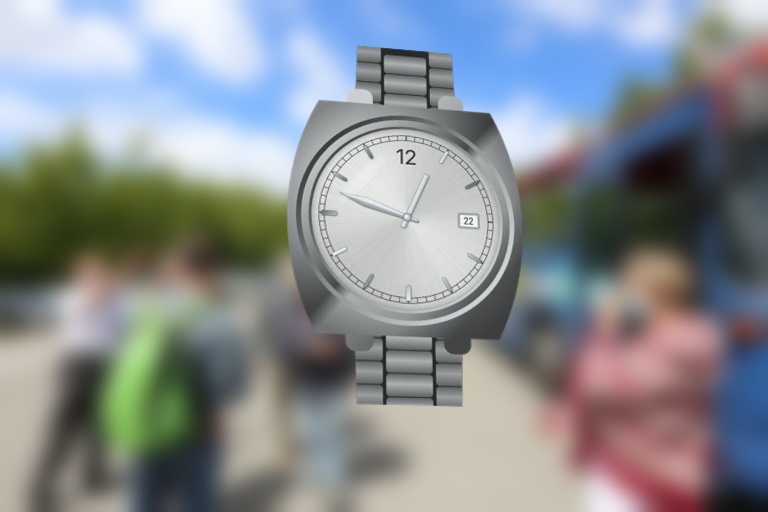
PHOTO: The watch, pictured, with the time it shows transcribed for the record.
12:48
